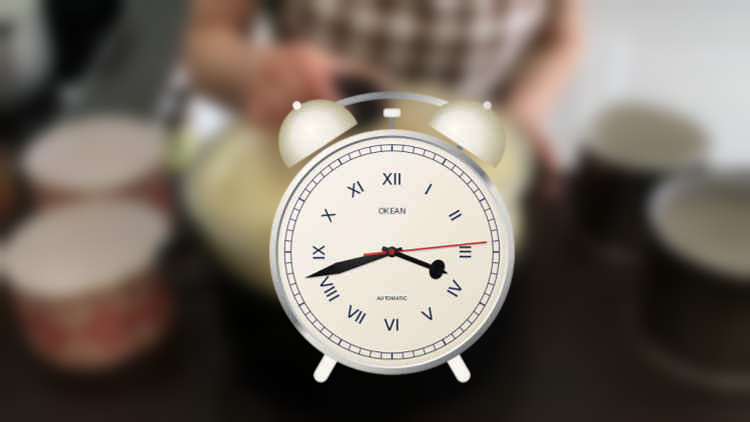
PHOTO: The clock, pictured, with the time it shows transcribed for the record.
3:42:14
